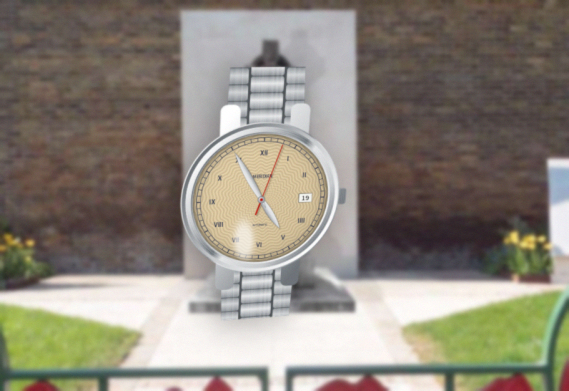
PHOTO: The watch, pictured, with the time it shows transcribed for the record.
4:55:03
